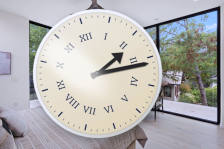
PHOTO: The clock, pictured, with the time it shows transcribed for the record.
2:16
